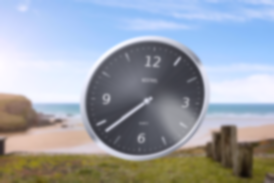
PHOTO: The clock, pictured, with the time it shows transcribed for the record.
7:38
